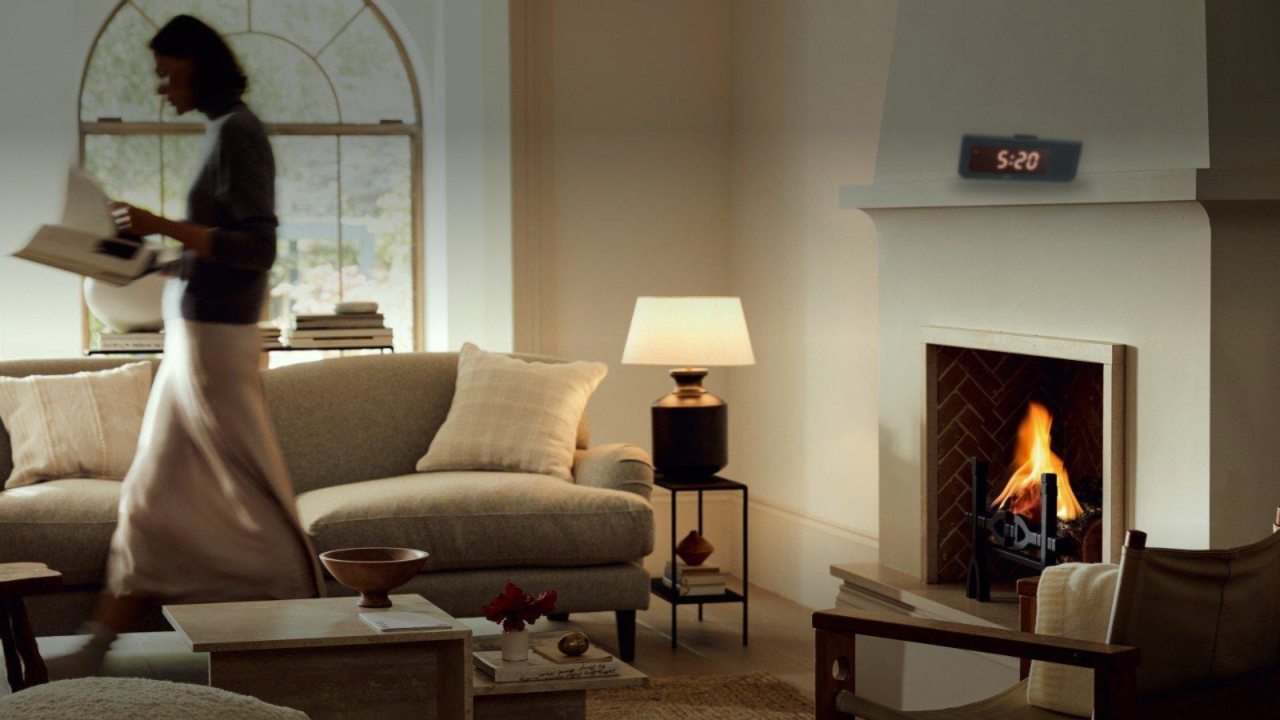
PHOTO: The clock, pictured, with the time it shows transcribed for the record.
5:20
